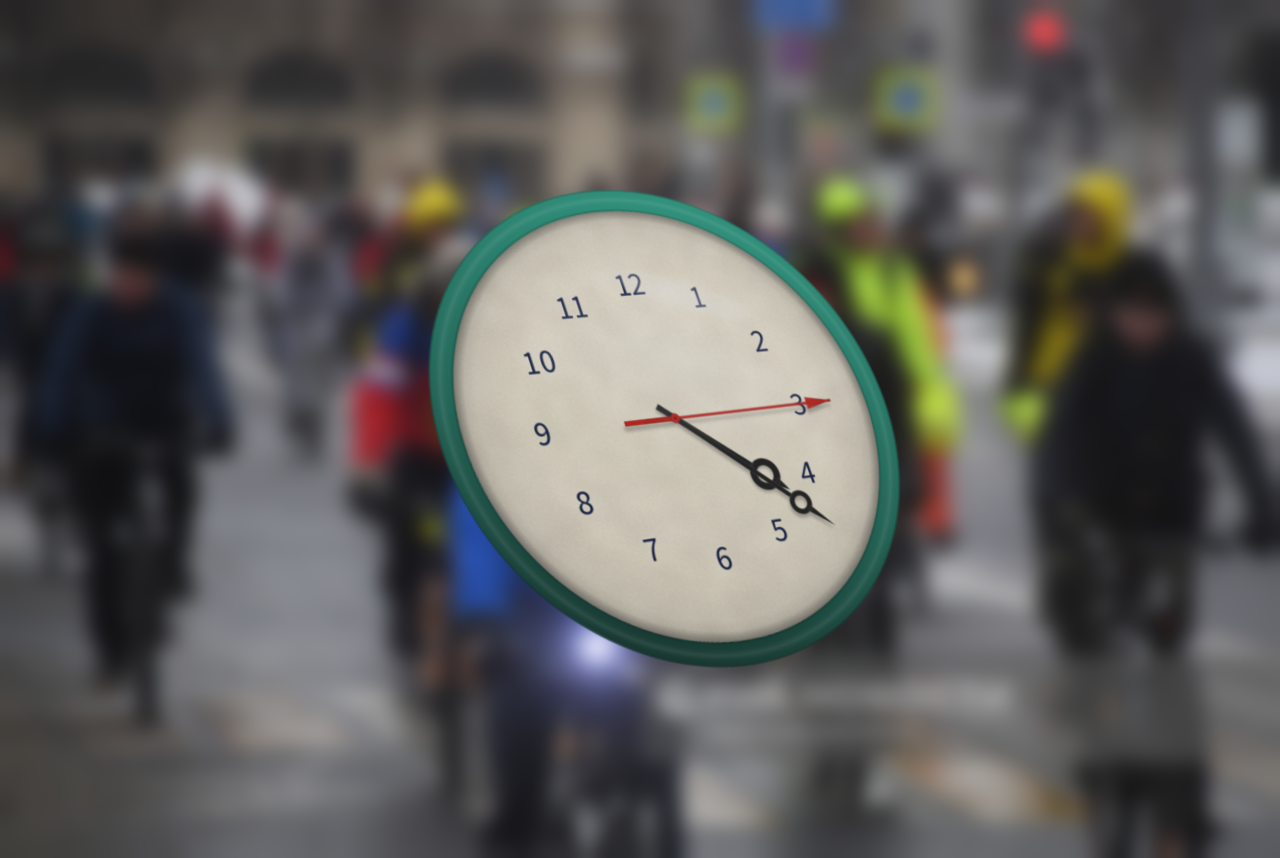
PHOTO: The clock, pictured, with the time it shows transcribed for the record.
4:22:15
